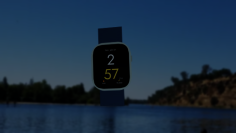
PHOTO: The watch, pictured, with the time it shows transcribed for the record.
2:57
